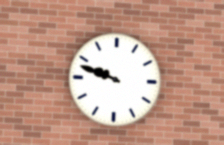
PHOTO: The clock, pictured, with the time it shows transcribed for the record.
9:48
